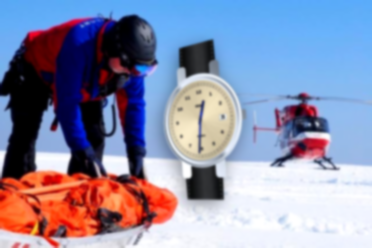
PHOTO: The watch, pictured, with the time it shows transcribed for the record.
12:31
